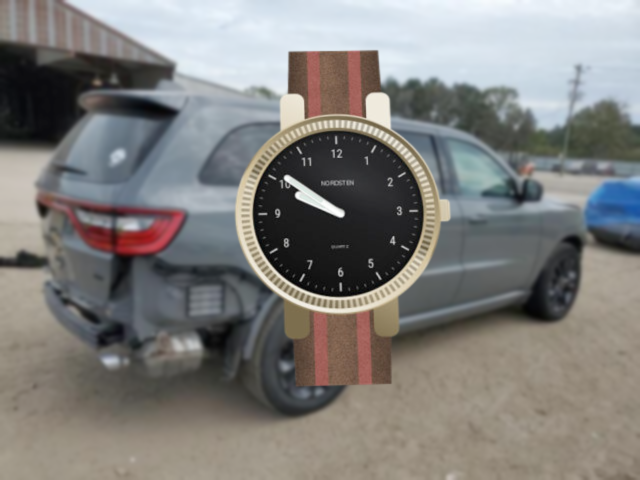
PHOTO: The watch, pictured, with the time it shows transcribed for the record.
9:51
